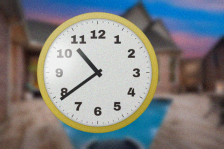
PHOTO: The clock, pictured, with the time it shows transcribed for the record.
10:39
